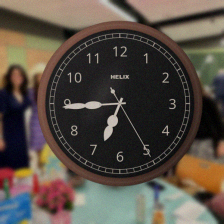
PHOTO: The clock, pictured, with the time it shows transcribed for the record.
6:44:25
